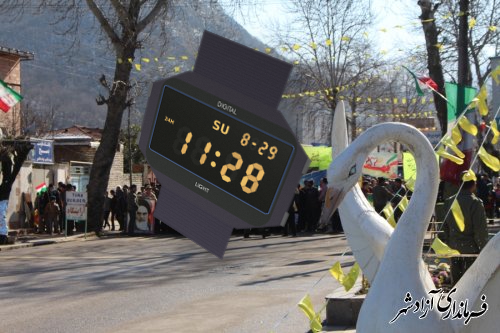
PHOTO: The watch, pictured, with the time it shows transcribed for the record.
11:28
